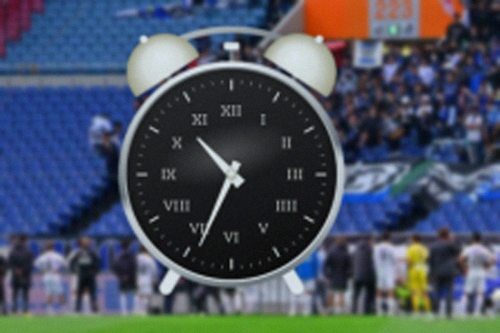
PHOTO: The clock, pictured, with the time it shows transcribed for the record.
10:34
